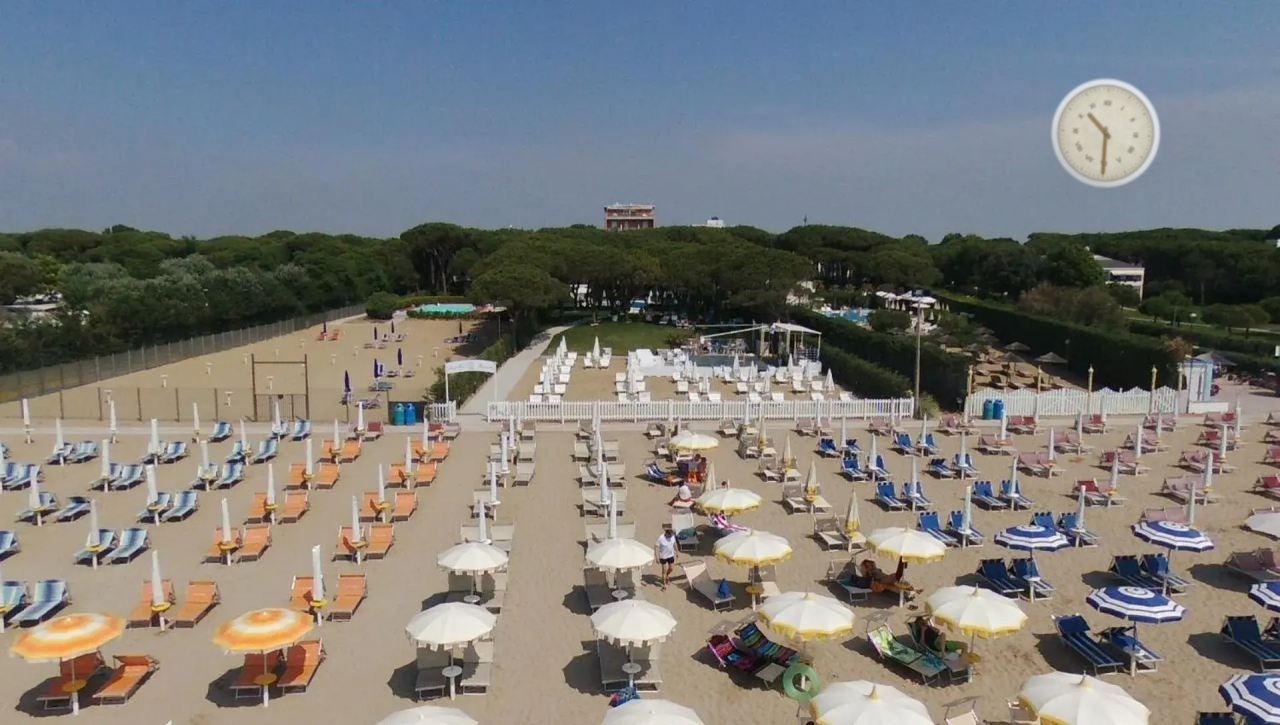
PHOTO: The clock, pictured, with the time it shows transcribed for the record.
10:30
